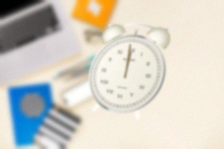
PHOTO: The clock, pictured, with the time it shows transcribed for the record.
11:59
